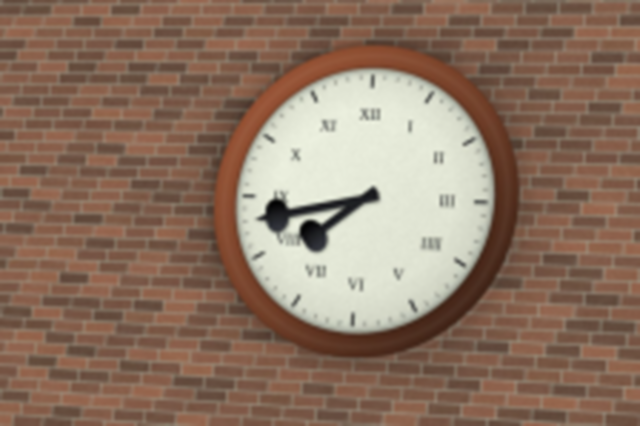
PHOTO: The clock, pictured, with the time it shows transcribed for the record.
7:43
